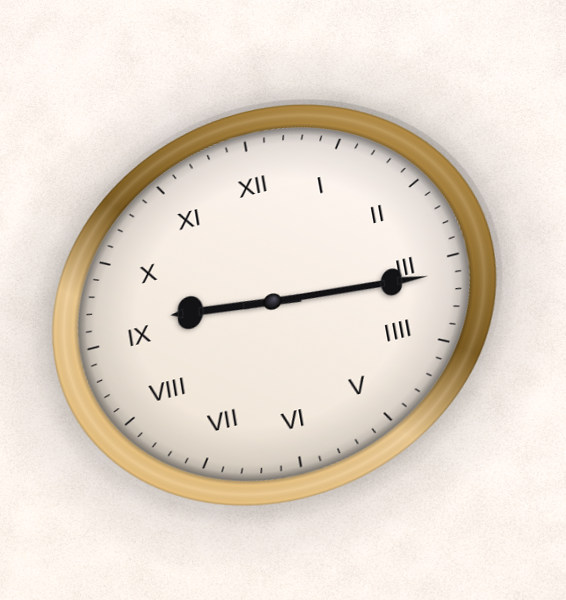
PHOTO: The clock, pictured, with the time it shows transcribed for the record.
9:16
